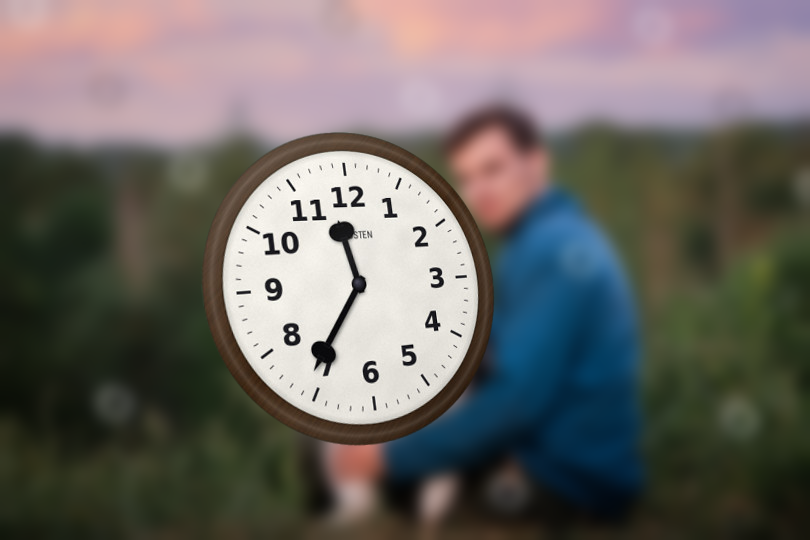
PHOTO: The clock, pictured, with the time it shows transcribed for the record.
11:36
